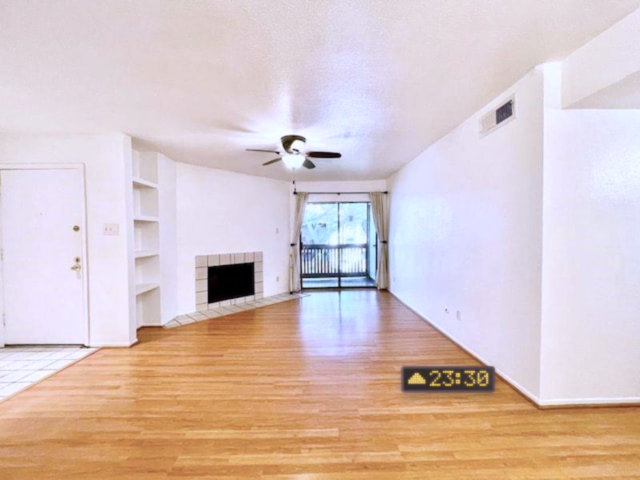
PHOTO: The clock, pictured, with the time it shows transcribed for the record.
23:30
